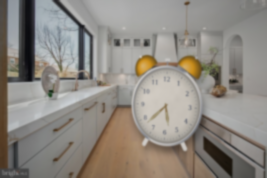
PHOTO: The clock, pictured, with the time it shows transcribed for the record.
5:38
